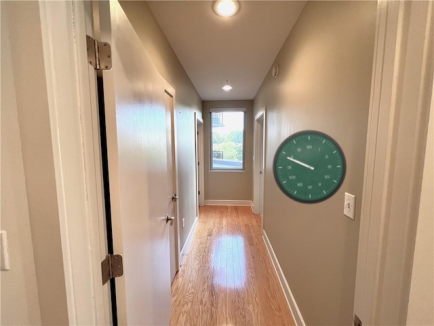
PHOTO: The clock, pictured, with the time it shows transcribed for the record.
9:49
